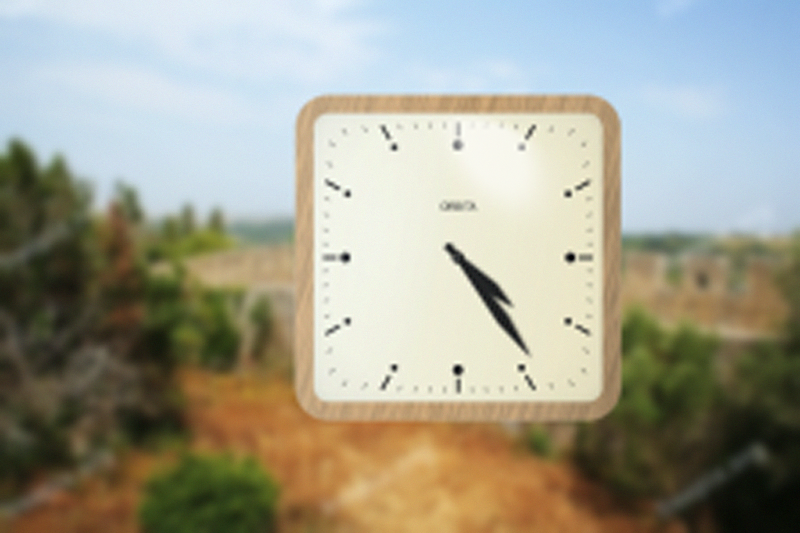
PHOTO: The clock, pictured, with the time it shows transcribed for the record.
4:24
